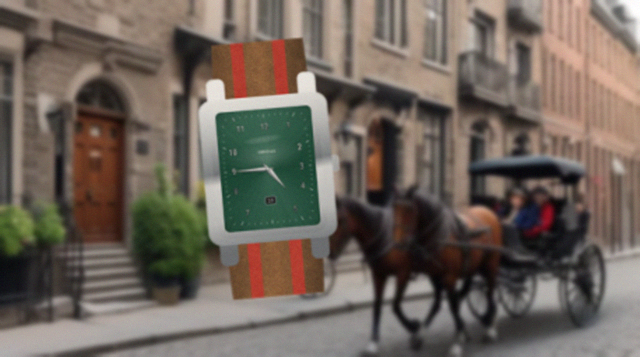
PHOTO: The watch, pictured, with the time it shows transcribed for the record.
4:45
